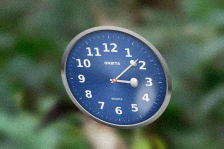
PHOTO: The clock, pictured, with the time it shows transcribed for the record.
3:08
